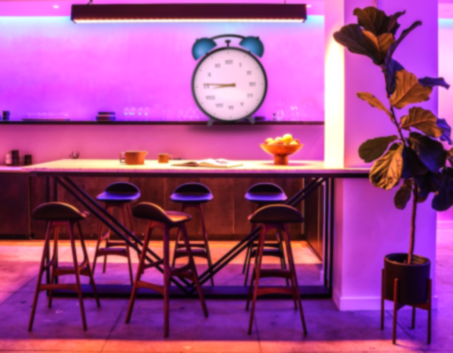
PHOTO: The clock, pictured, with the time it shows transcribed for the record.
8:46
